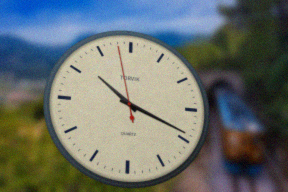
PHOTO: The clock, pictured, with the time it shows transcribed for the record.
10:18:58
